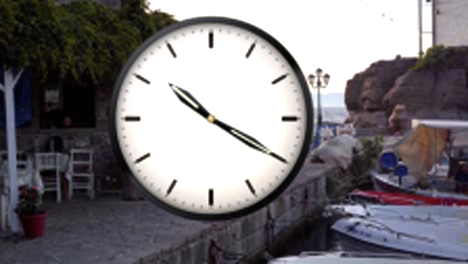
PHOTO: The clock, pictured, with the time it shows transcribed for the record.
10:20
